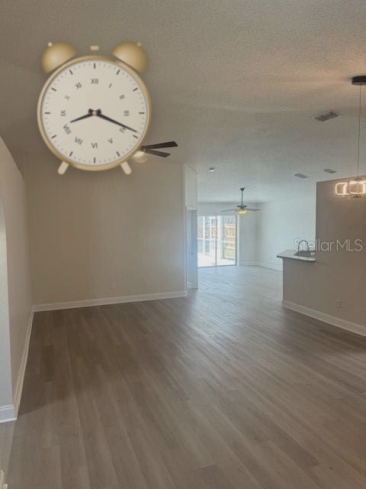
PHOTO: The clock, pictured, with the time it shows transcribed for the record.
8:19
